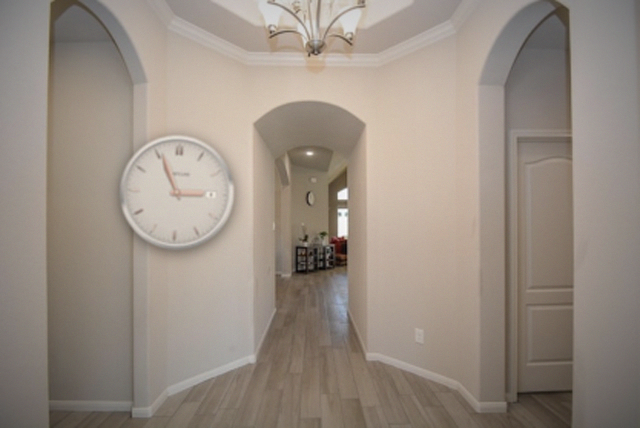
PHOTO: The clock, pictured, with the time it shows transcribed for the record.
2:56
